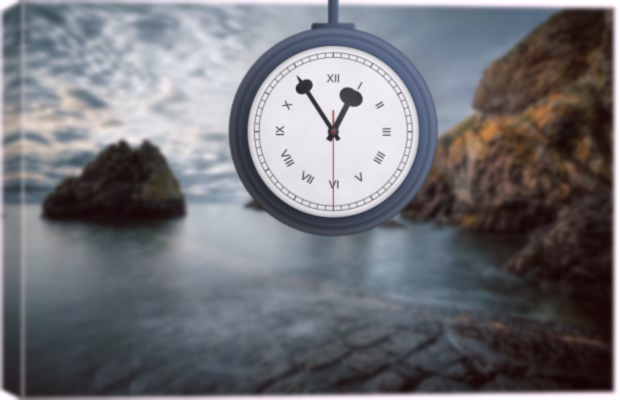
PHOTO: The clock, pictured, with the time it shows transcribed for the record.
12:54:30
